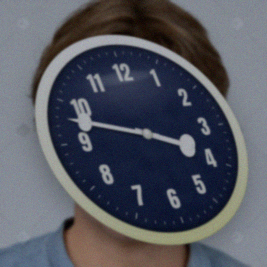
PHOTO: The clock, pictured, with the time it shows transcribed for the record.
3:48
